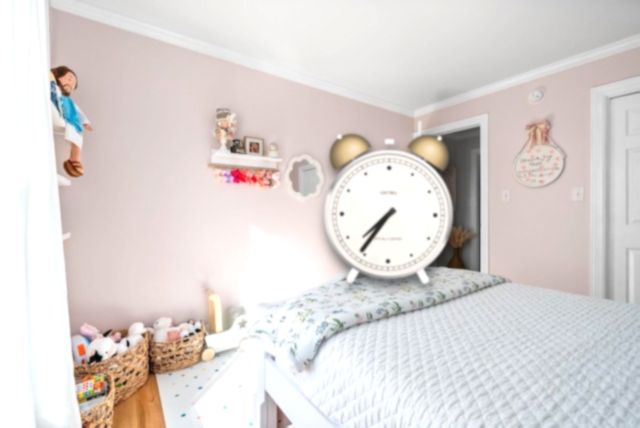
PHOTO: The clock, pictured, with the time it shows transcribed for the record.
7:36
